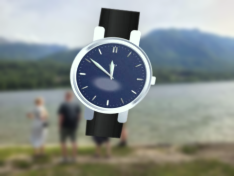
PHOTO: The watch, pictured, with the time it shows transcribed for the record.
11:51
